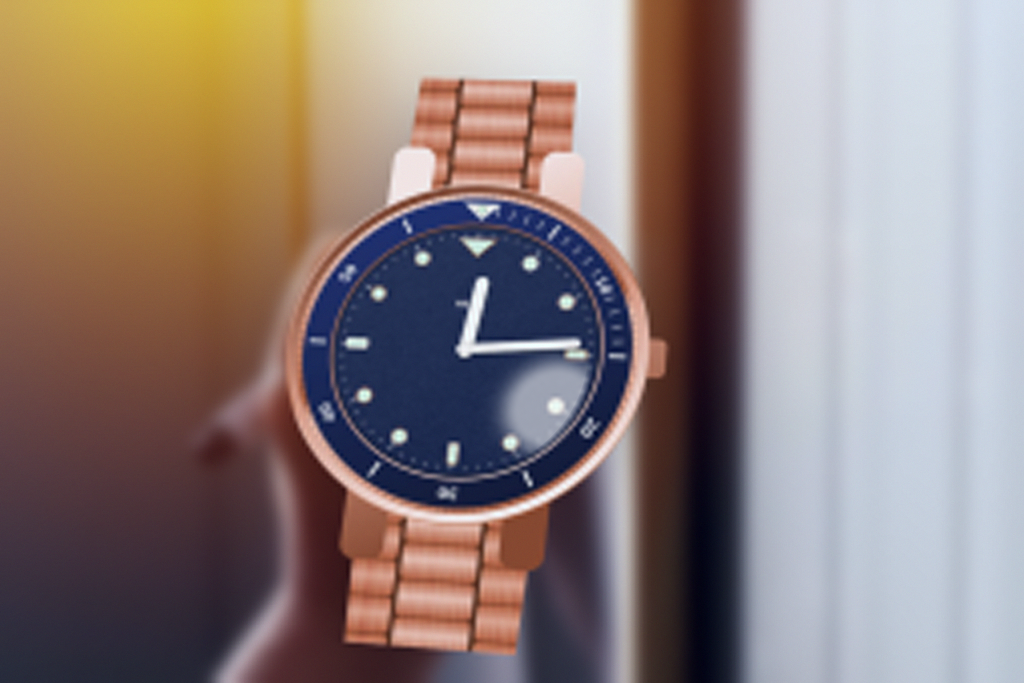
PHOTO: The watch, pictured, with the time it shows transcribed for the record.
12:14
